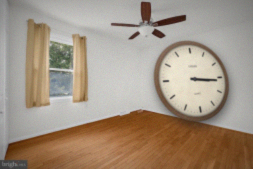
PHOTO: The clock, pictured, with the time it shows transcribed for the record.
3:16
